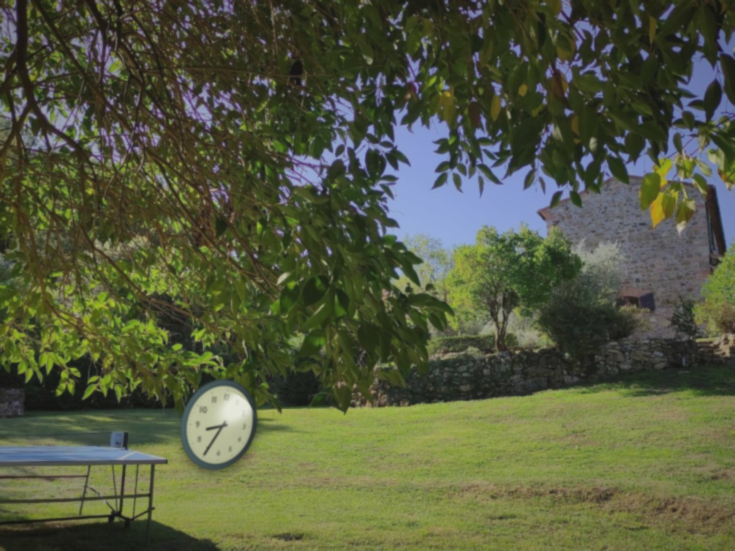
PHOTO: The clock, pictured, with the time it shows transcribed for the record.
8:35
